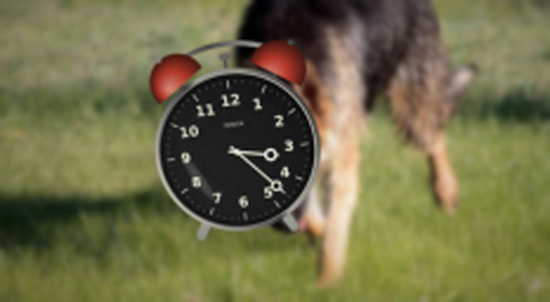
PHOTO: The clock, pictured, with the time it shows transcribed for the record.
3:23
